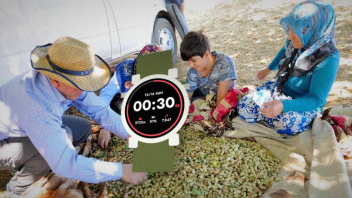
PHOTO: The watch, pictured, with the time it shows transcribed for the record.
0:30
